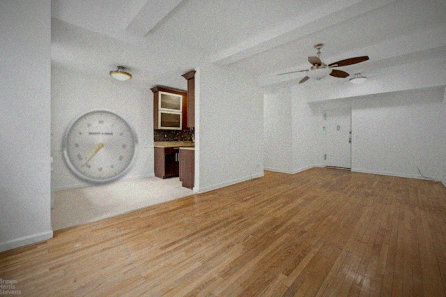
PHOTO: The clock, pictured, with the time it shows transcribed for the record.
7:37
